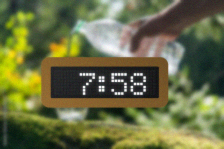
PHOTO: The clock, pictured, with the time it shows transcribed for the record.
7:58
